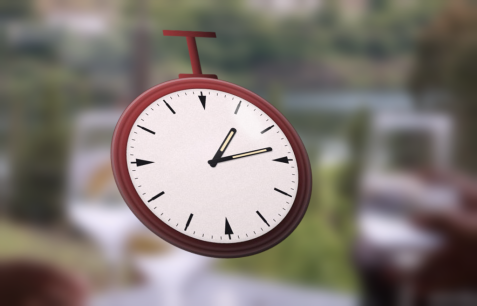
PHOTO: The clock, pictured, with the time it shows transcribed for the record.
1:13
